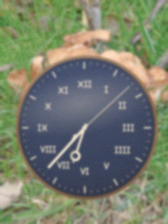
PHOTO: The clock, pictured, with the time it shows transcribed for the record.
6:37:08
